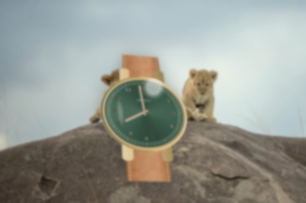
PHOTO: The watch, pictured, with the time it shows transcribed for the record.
7:59
